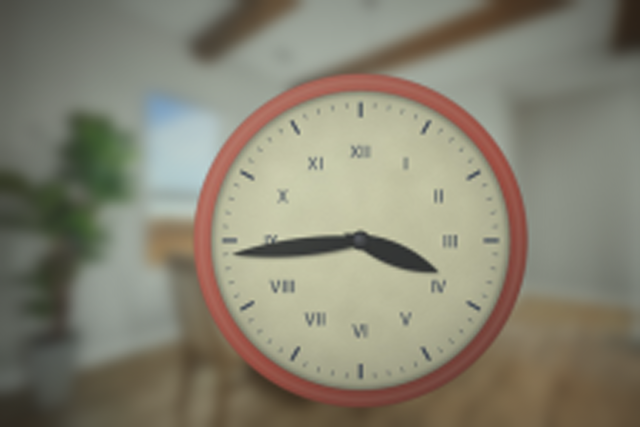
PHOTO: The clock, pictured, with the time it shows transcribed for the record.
3:44
